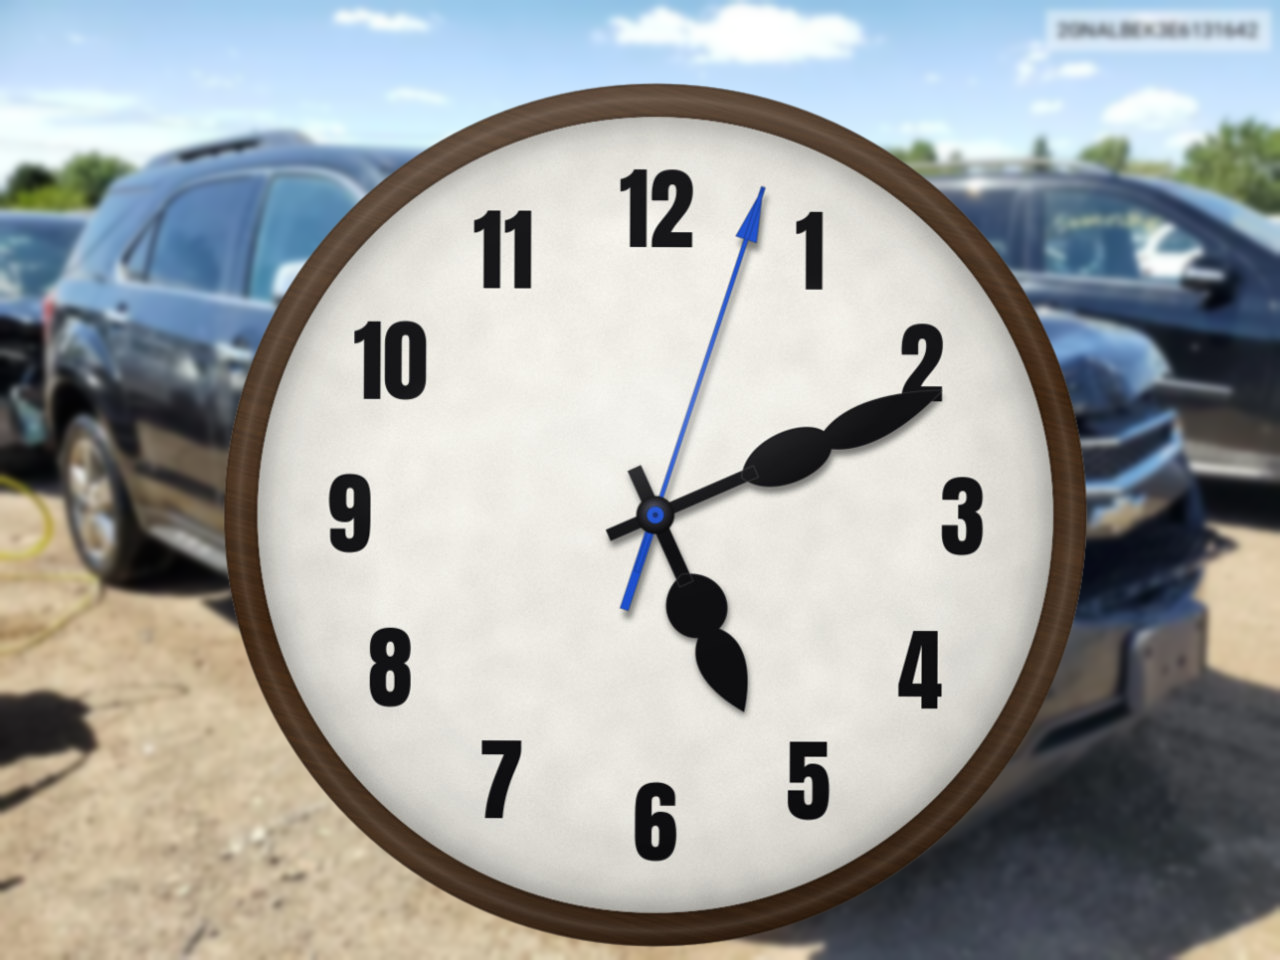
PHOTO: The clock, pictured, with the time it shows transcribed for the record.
5:11:03
